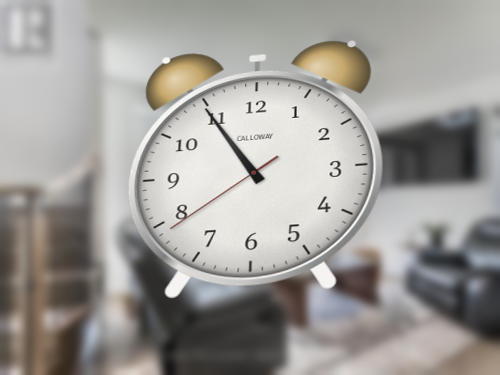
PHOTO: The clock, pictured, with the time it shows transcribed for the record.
10:54:39
